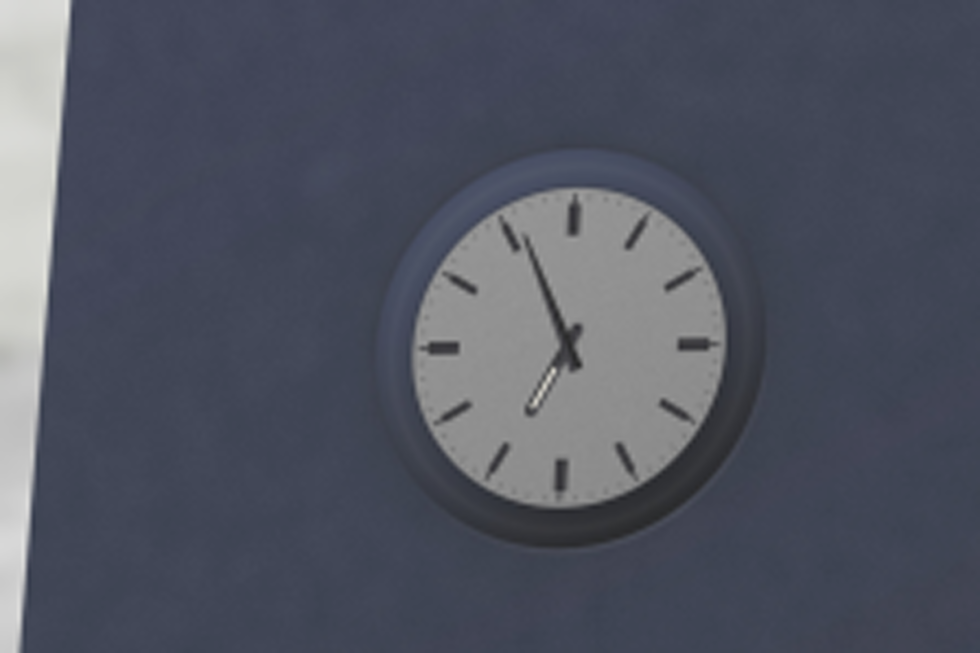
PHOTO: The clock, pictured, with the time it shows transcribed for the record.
6:56
